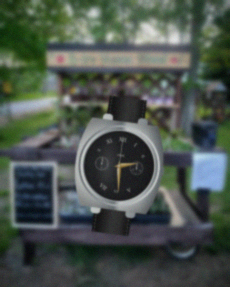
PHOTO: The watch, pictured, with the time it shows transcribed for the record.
2:29
